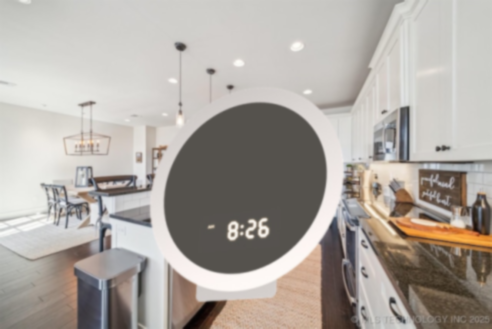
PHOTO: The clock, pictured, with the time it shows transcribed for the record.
8:26
